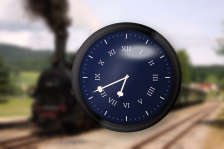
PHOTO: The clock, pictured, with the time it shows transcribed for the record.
6:41
